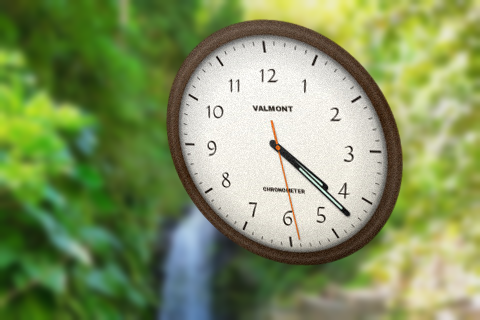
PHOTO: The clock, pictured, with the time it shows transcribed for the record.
4:22:29
